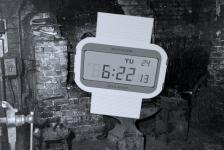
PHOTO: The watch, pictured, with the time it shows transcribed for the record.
6:22:13
